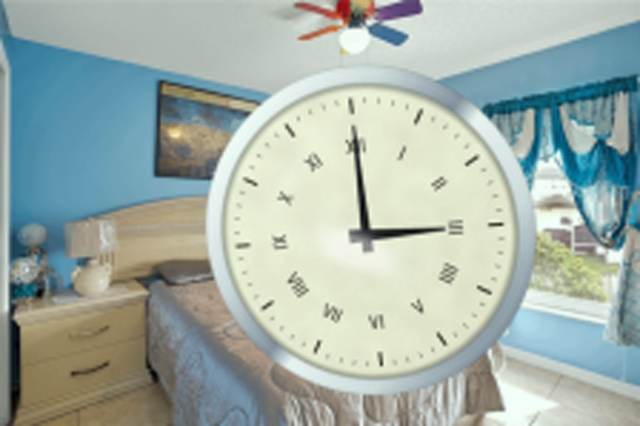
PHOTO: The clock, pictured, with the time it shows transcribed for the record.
3:00
